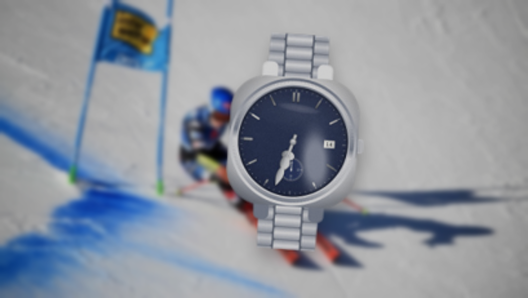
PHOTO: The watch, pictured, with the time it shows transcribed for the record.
6:33
